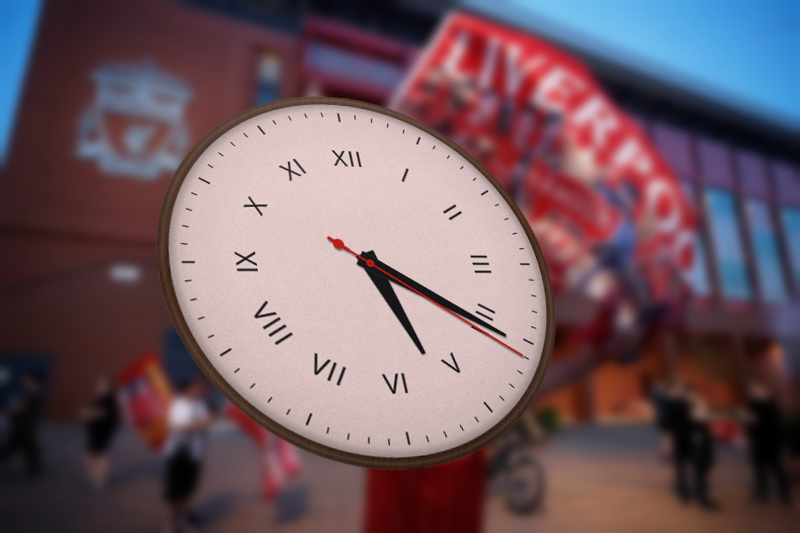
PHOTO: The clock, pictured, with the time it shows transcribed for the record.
5:20:21
